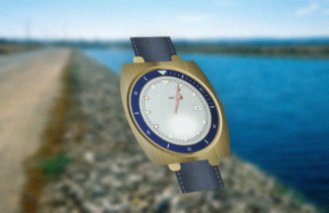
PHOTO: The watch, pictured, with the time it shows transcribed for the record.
1:04
